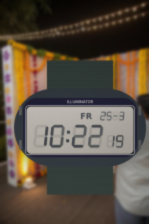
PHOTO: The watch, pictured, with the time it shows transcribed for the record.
10:22:19
